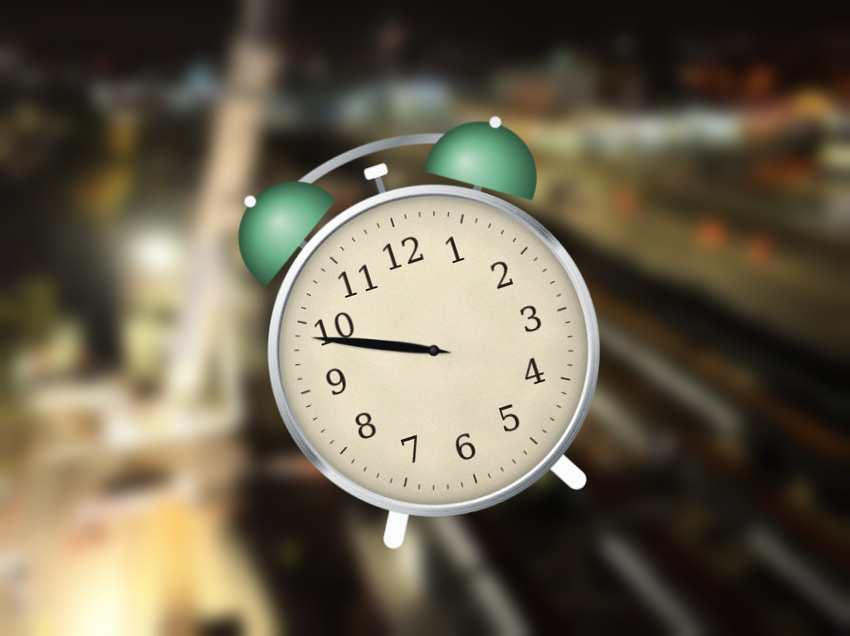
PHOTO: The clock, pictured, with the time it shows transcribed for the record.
9:49
